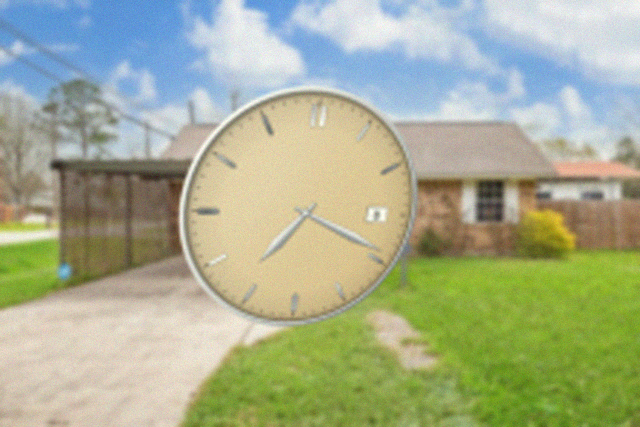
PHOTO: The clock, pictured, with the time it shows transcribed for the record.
7:19
